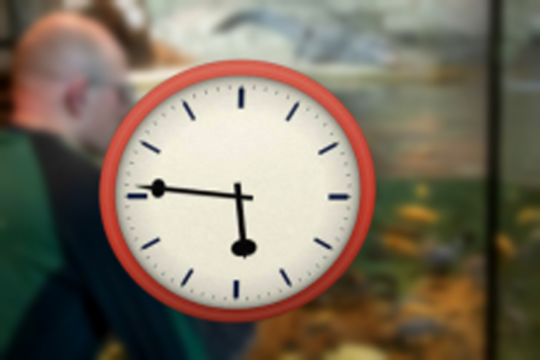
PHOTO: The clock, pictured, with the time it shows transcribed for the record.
5:46
